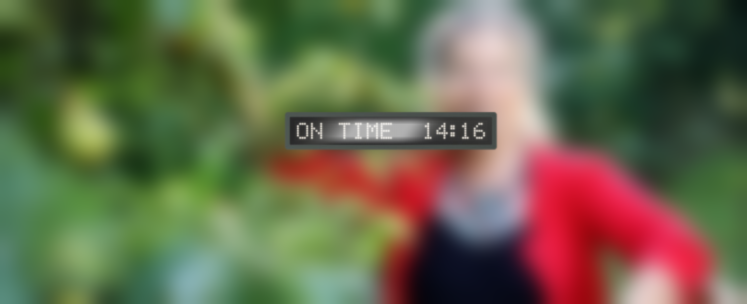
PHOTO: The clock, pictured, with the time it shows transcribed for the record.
14:16
